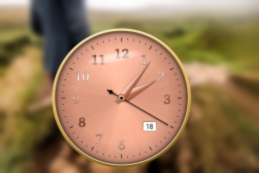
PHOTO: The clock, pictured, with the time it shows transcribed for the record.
2:06:20
